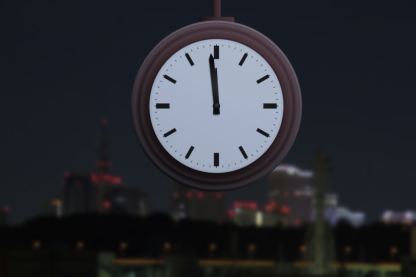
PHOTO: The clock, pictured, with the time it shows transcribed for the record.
11:59
